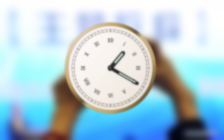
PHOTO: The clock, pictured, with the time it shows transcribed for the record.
1:20
